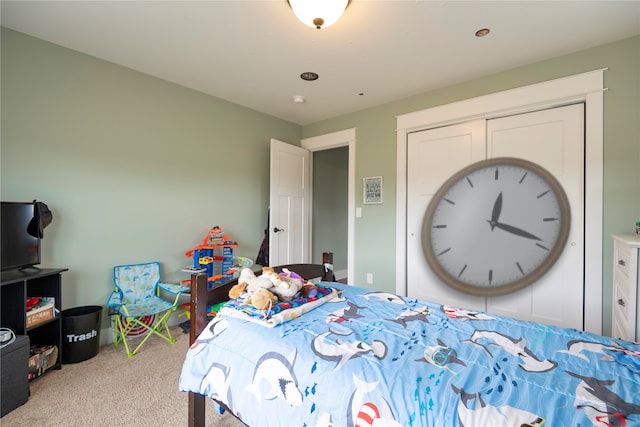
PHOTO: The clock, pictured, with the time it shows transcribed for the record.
12:19
